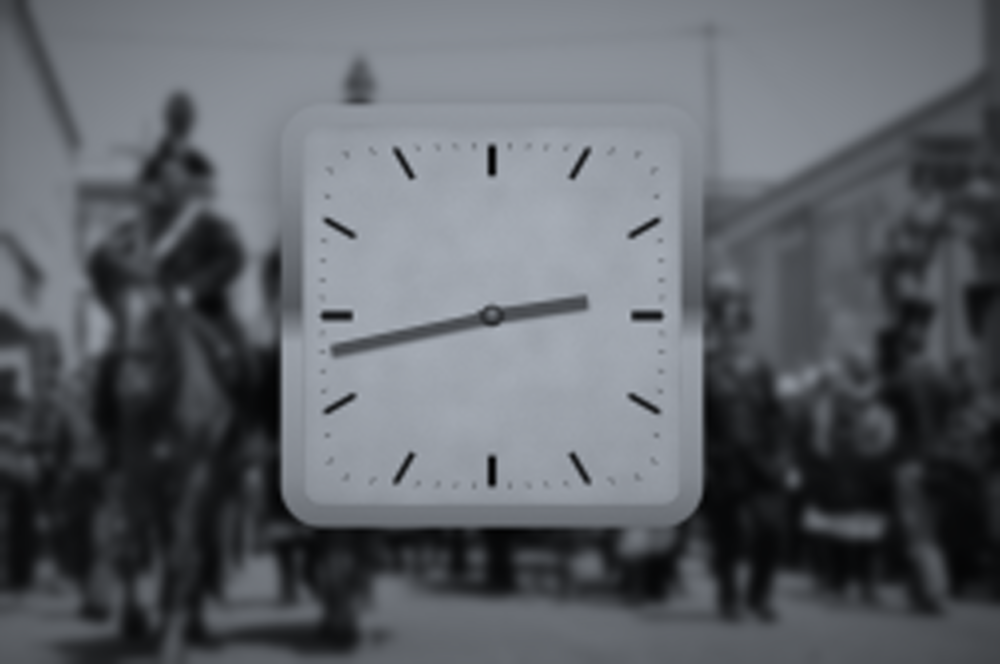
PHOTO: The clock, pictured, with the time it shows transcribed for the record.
2:43
